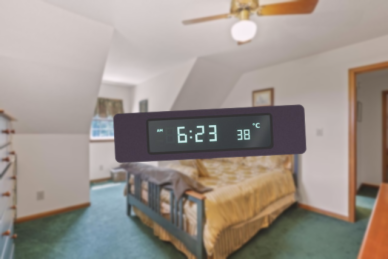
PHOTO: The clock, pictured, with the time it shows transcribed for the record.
6:23
